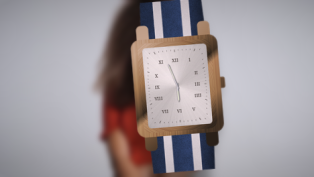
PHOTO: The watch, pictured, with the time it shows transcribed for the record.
5:57
